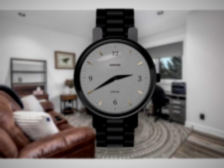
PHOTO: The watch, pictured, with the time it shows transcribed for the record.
2:40
